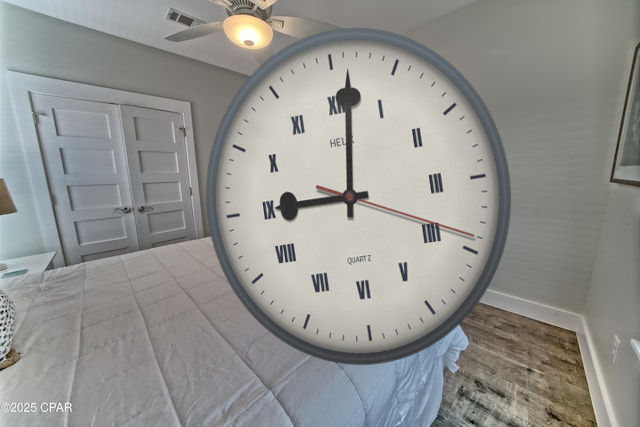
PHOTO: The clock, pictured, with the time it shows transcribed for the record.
9:01:19
